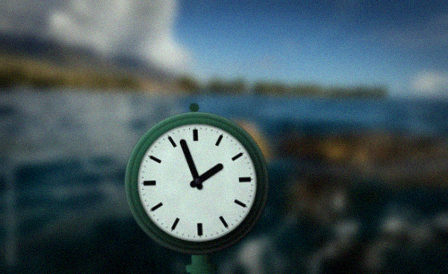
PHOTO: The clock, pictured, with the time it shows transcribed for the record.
1:57
